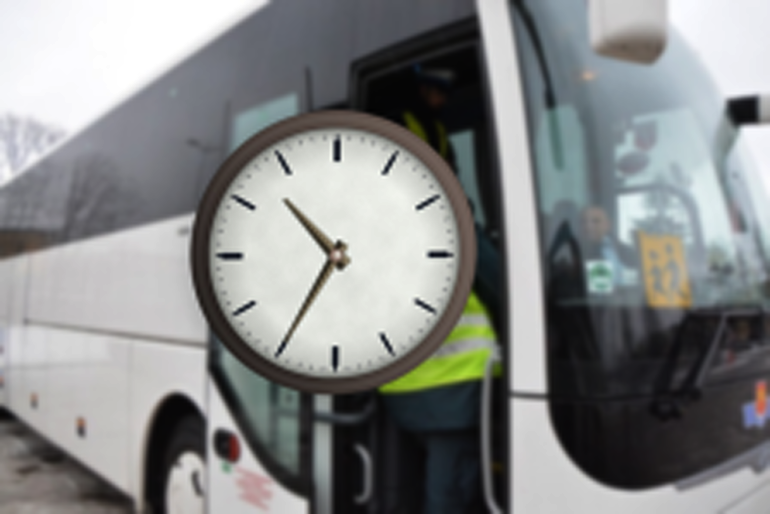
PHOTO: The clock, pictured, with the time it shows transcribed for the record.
10:35
